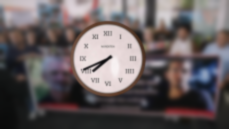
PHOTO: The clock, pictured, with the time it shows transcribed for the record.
7:41
